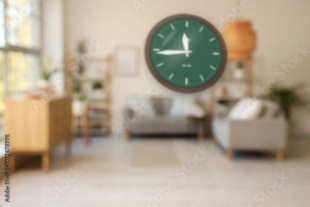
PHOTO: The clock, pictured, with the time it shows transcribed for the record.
11:44
